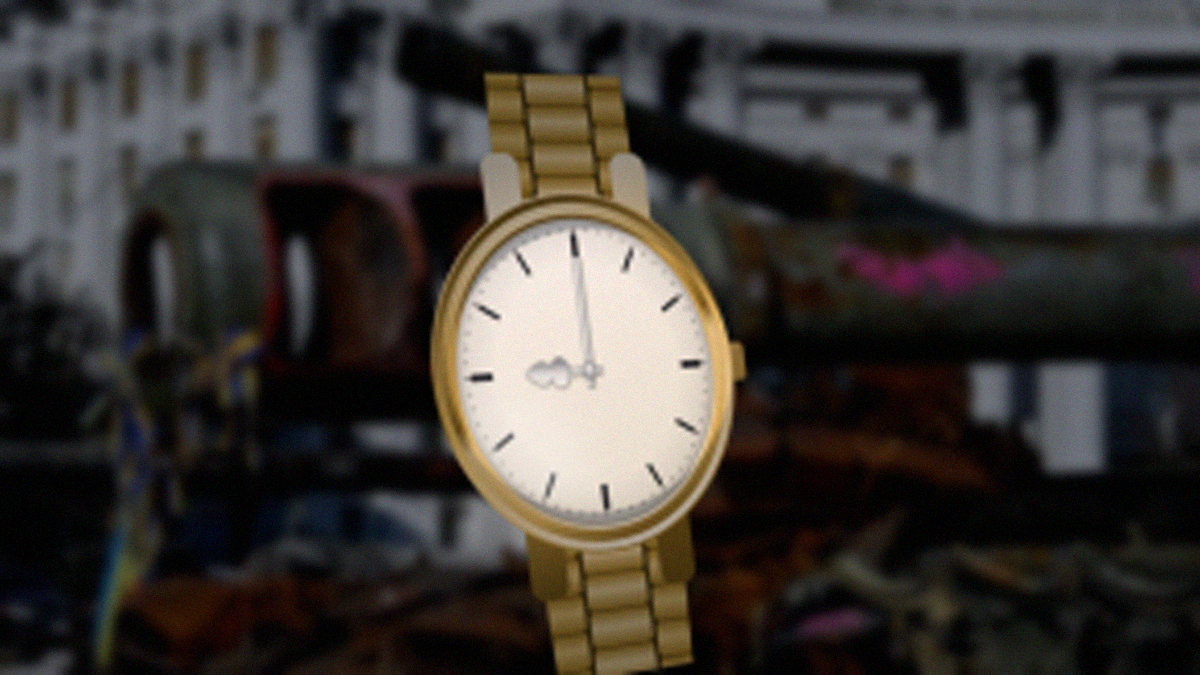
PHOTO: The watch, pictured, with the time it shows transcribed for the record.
9:00
